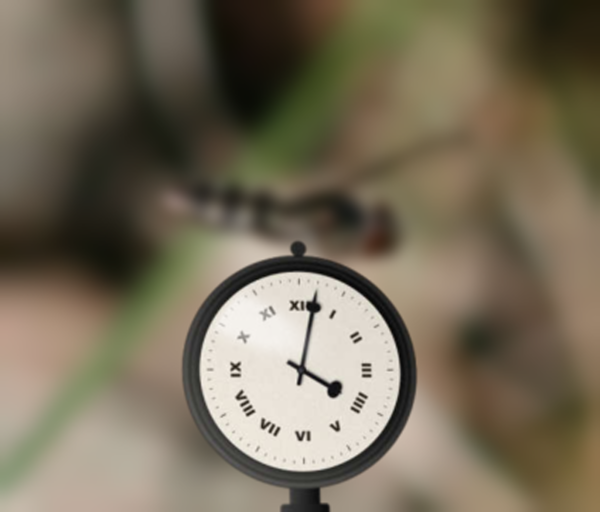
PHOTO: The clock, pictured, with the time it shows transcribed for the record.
4:02
